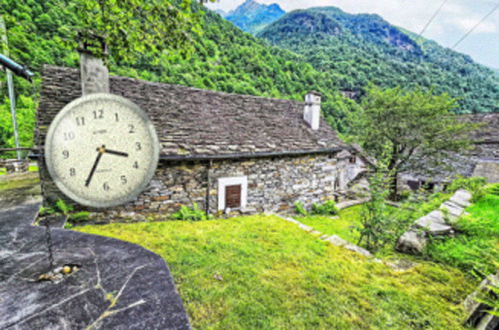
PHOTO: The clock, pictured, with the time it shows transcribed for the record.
3:35
